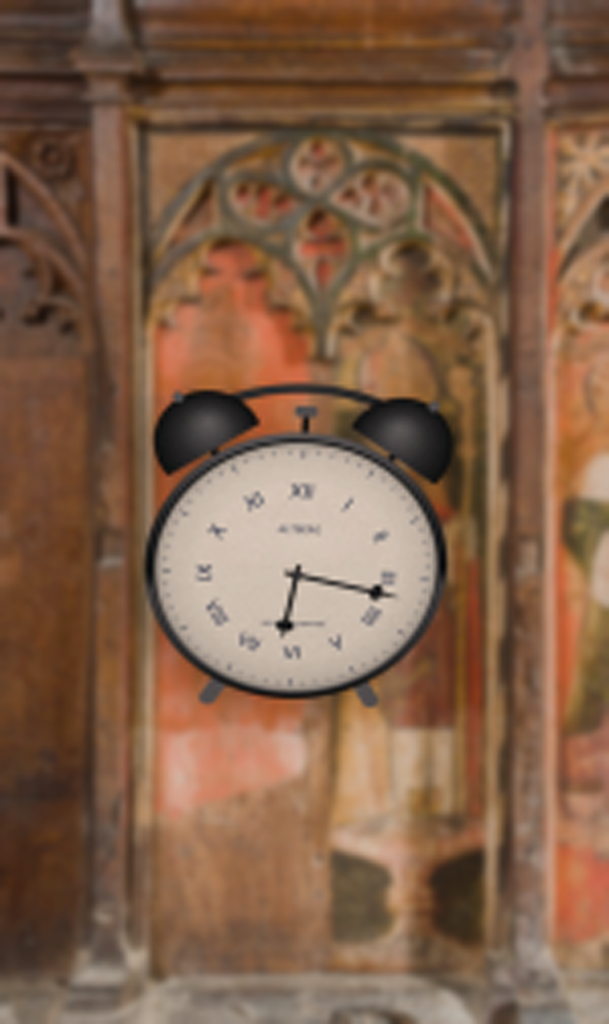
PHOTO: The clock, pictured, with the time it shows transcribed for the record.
6:17
